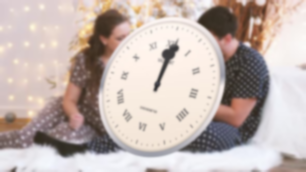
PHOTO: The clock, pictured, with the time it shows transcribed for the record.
12:01
